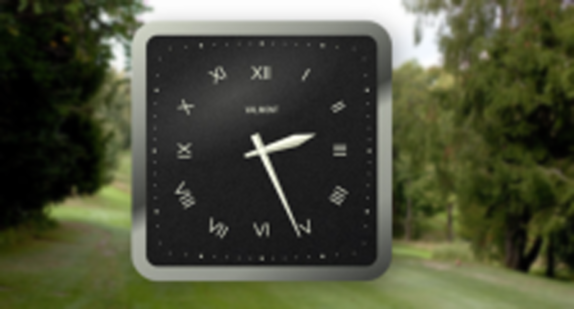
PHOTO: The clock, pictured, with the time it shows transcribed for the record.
2:26
